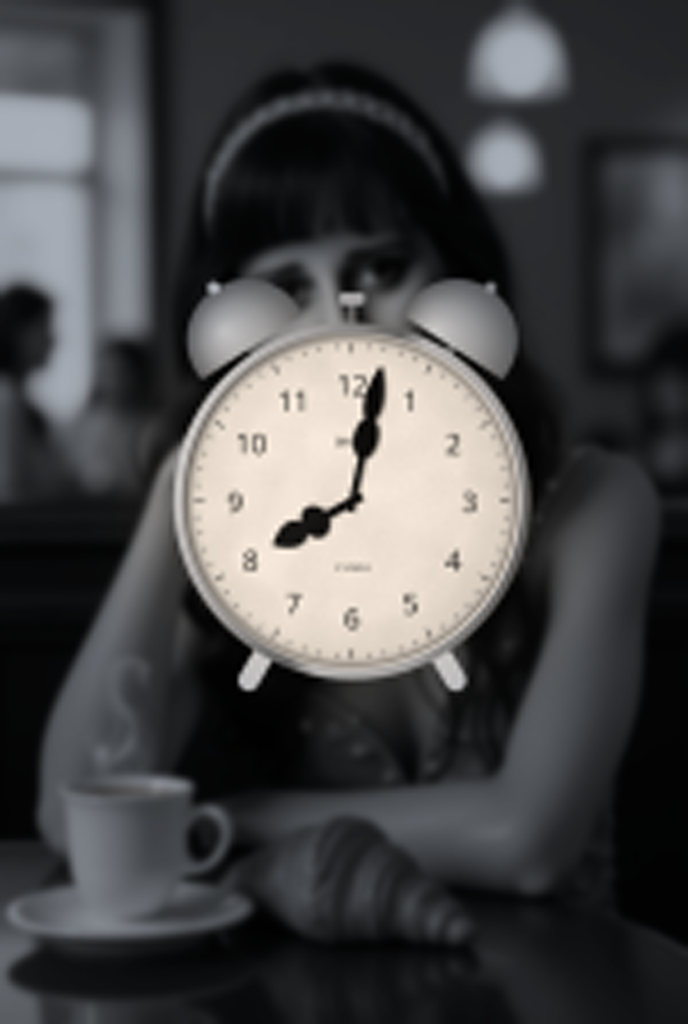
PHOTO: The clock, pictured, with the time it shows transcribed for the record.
8:02
